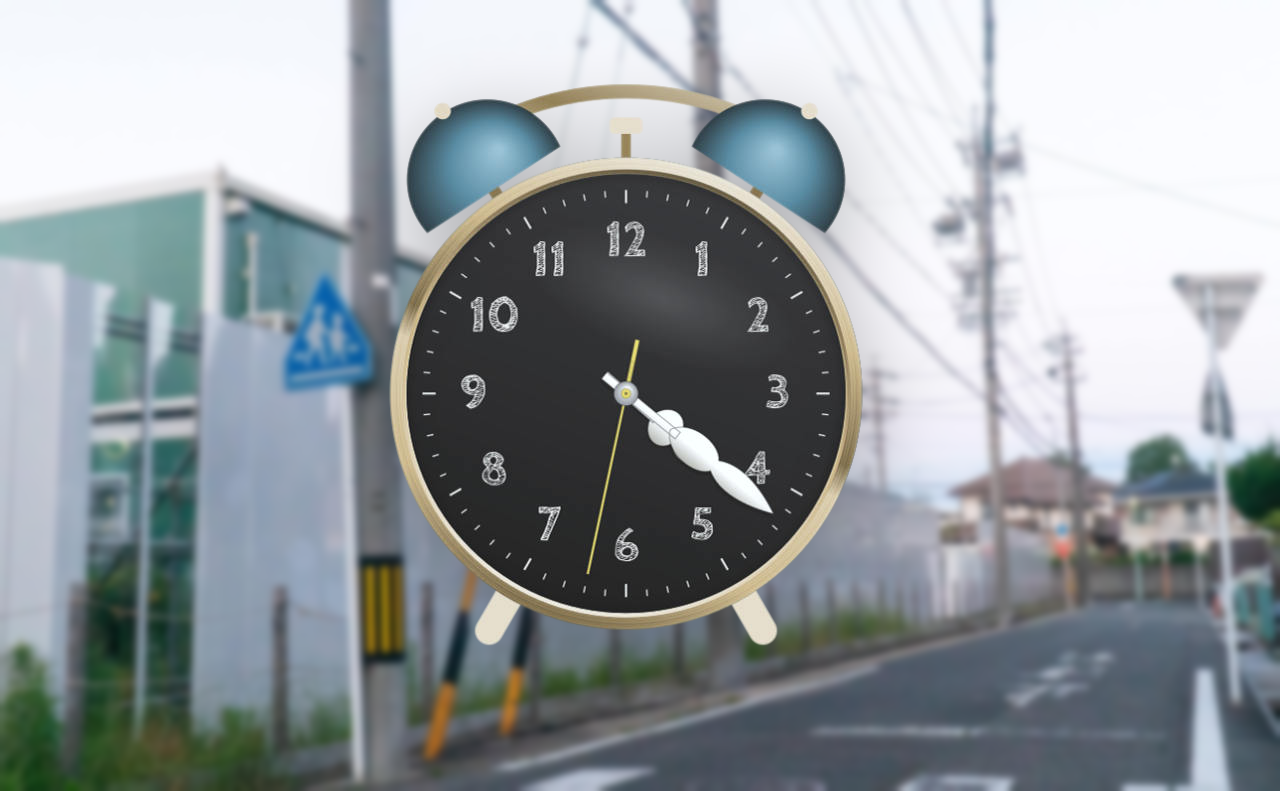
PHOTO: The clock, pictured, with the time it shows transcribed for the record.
4:21:32
